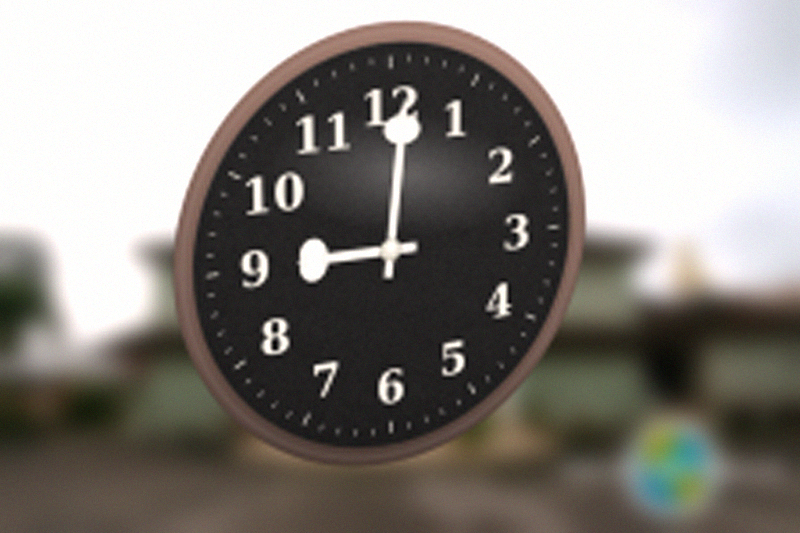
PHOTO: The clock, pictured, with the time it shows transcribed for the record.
9:01
